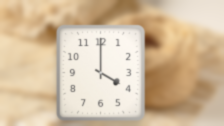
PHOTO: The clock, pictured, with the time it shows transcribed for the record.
4:00
